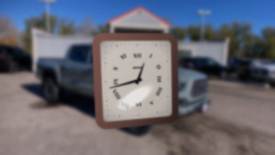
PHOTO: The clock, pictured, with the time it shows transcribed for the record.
12:43
